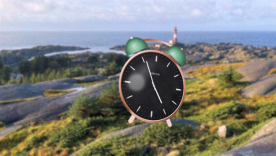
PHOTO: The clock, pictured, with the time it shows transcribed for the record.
4:56
